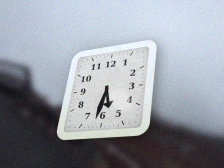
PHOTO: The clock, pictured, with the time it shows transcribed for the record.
5:32
